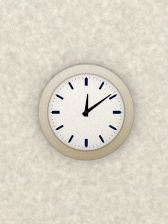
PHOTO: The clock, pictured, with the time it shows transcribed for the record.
12:09
